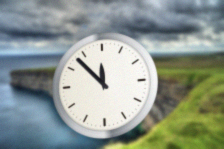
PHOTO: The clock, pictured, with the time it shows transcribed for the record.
11:53
